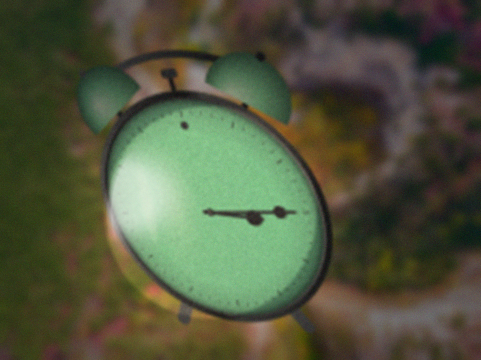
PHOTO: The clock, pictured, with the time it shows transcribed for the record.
3:15
